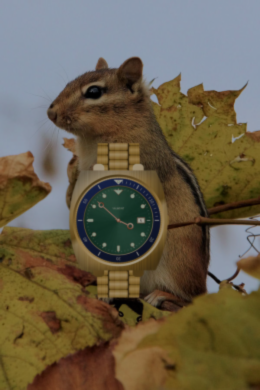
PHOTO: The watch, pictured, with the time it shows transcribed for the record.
3:52
